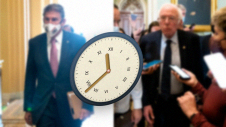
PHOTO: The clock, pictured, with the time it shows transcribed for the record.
11:38
